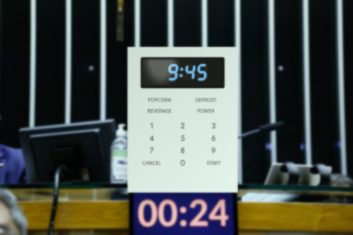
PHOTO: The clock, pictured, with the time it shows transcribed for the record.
9:45
